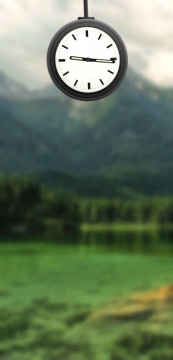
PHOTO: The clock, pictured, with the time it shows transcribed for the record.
9:16
